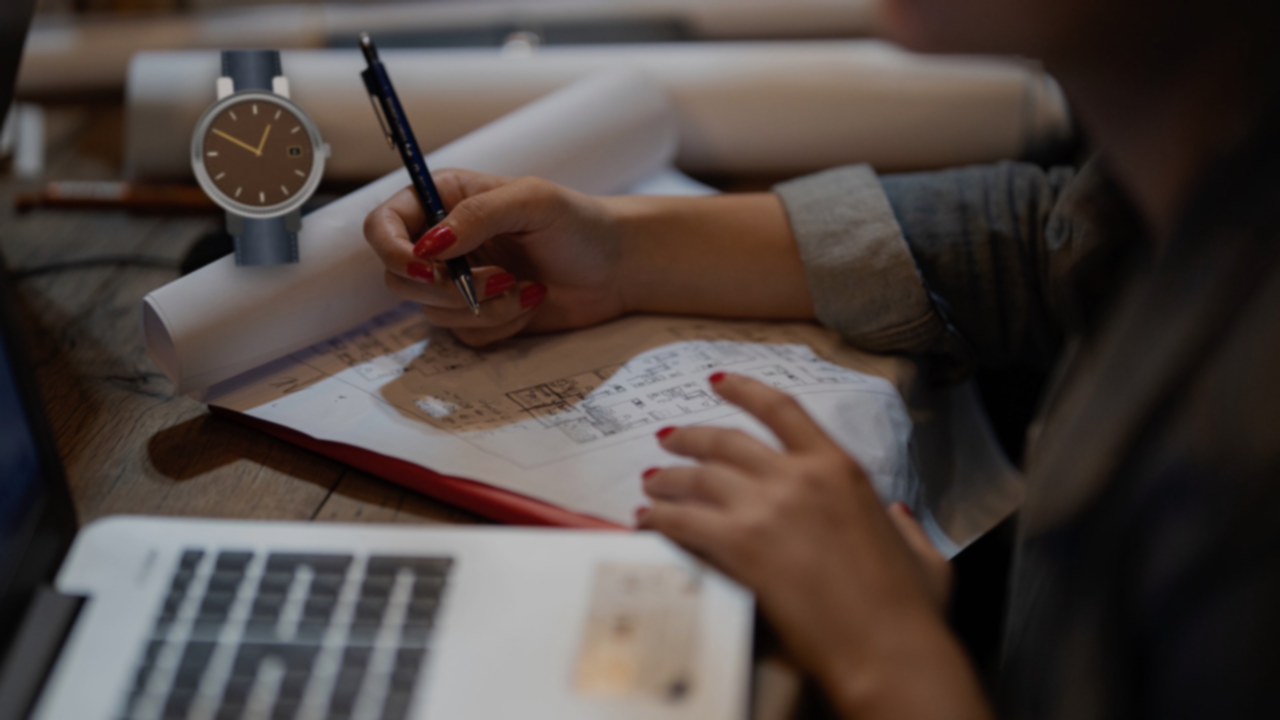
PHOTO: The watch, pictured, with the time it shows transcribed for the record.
12:50
